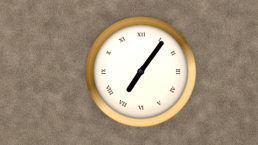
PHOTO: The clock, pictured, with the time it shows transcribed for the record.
7:06
